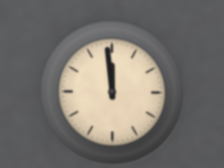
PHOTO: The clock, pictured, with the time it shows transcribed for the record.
11:59
